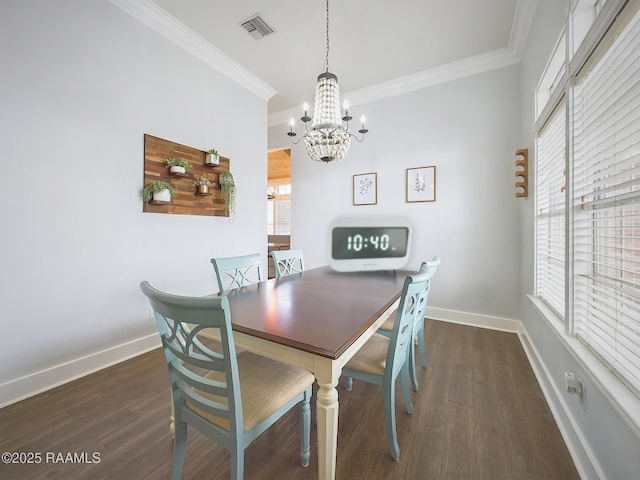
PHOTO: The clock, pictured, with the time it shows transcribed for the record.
10:40
